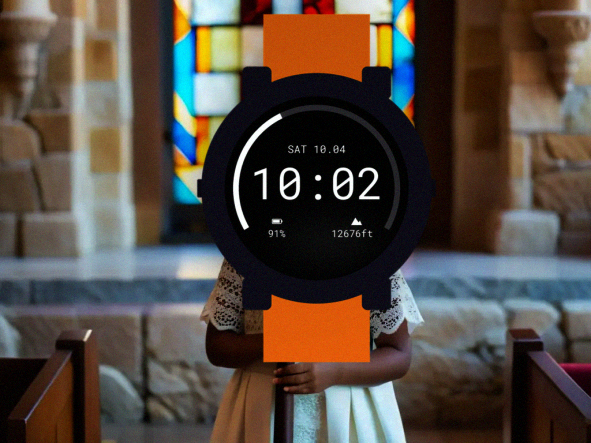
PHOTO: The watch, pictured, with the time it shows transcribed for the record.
10:02
